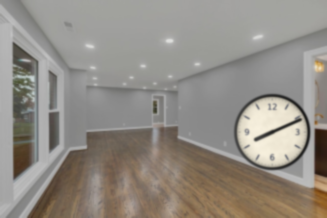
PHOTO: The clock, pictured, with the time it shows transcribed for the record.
8:11
